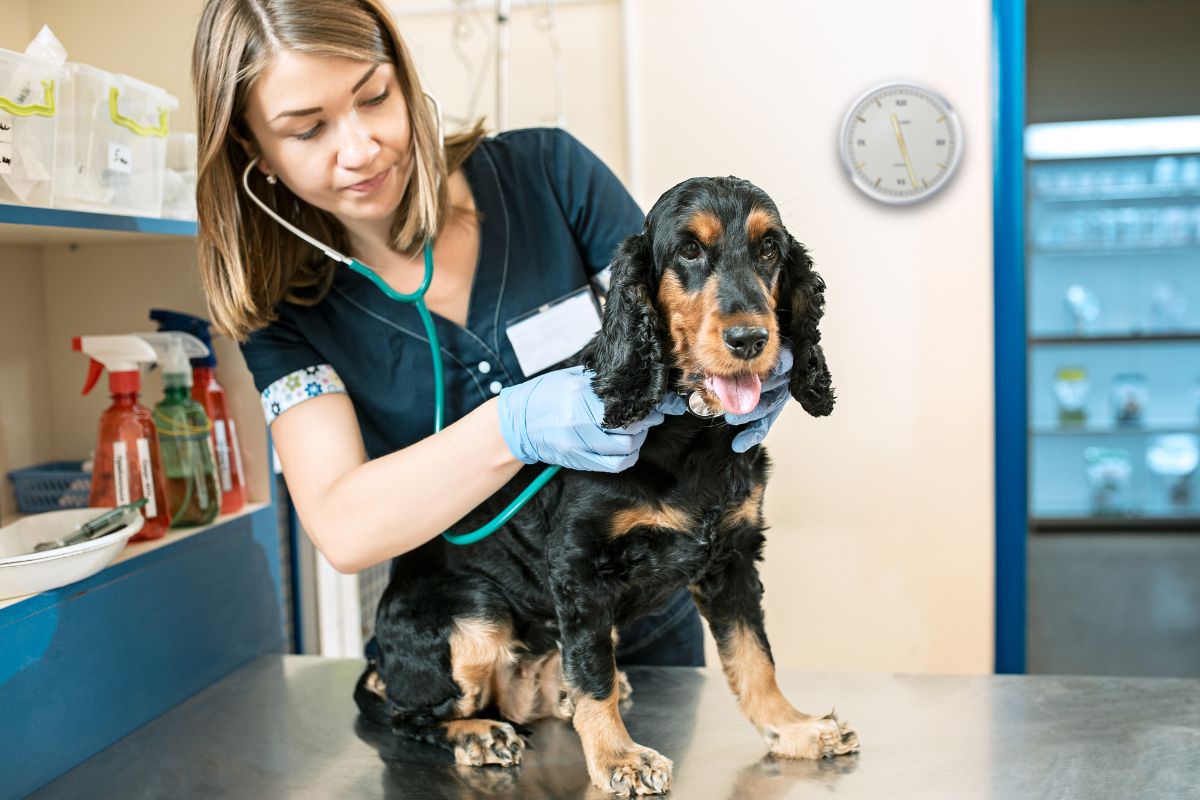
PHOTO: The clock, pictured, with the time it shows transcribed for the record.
11:27
